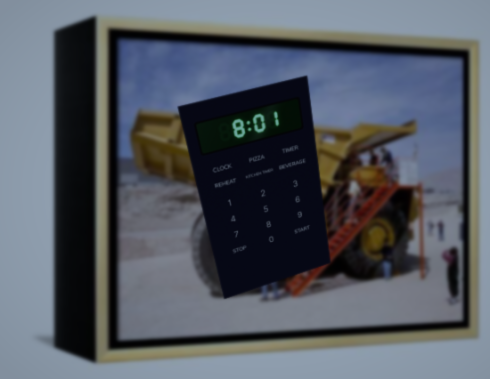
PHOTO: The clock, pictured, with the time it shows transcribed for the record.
8:01
